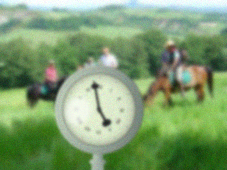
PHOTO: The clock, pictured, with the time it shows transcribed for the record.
4:58
